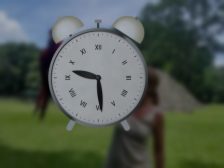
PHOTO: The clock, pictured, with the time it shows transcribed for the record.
9:29
